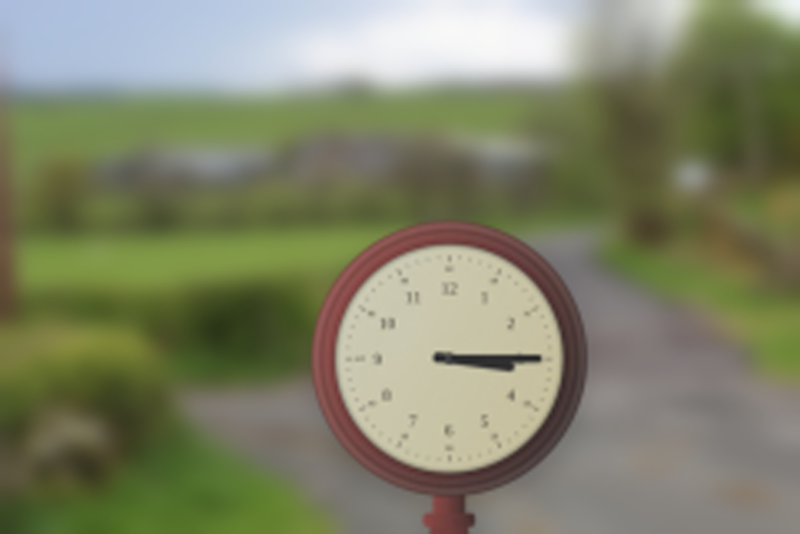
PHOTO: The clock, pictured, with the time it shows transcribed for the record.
3:15
